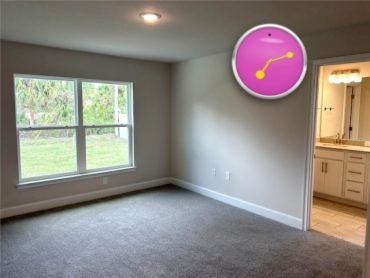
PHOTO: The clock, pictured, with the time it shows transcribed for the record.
7:12
